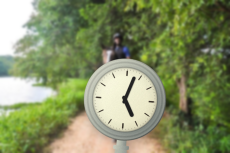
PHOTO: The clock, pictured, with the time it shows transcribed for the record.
5:03
